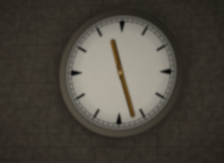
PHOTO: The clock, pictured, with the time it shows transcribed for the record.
11:27
